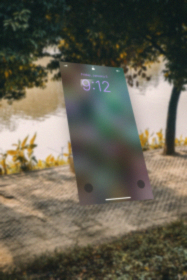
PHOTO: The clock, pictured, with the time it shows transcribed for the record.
9:12
